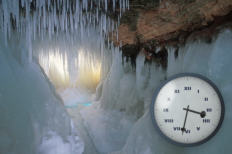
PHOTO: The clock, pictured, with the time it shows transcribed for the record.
3:32
